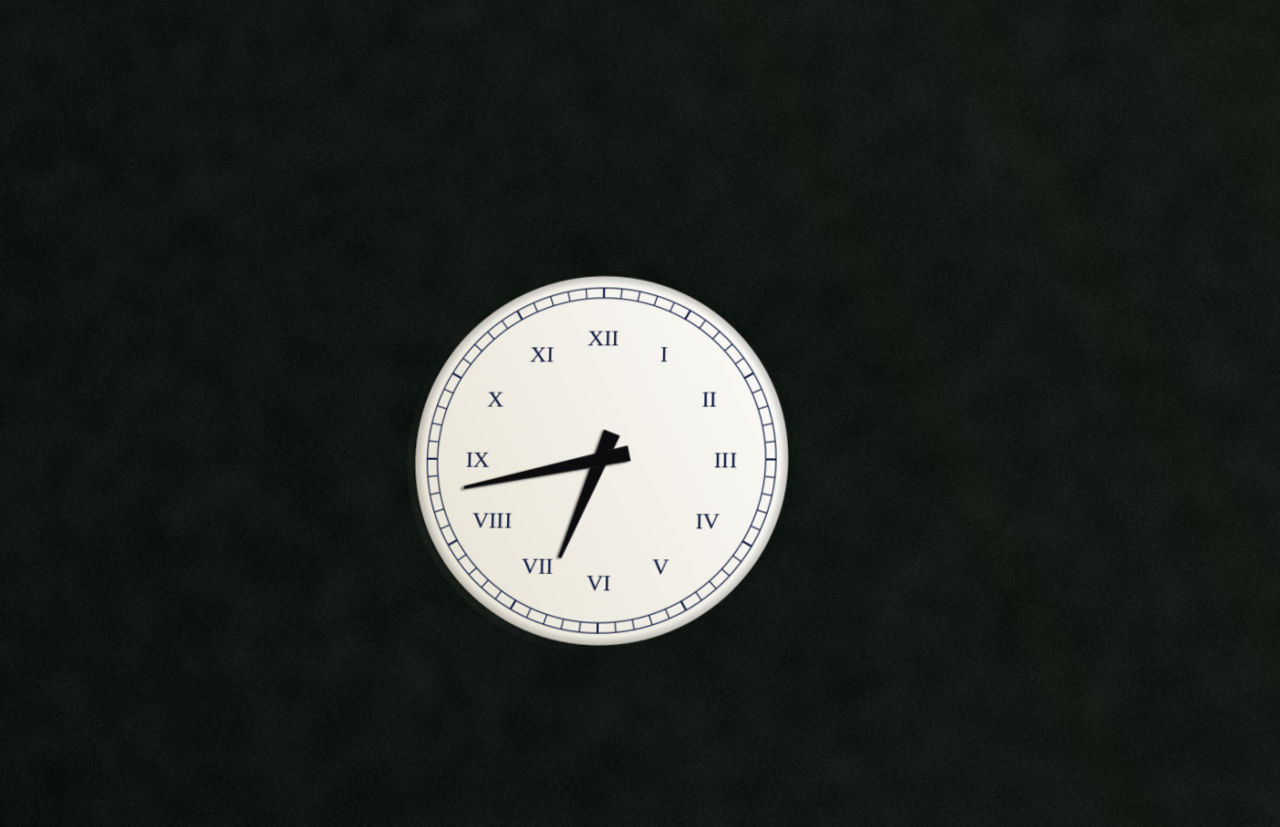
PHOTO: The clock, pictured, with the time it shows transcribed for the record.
6:43
